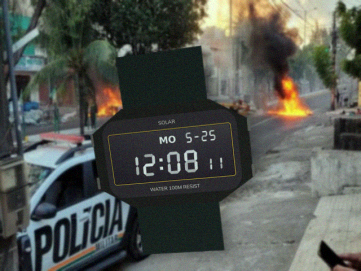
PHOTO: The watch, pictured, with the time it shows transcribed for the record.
12:08:11
